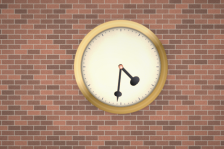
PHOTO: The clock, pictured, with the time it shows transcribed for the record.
4:31
